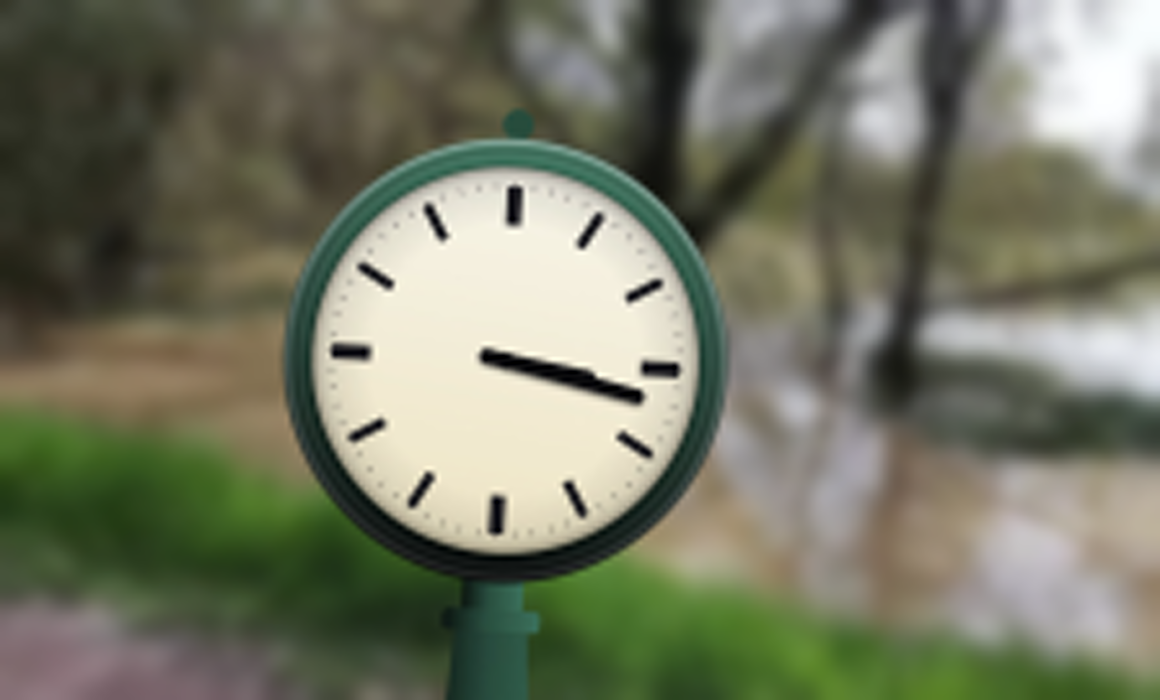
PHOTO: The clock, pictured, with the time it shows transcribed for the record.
3:17
